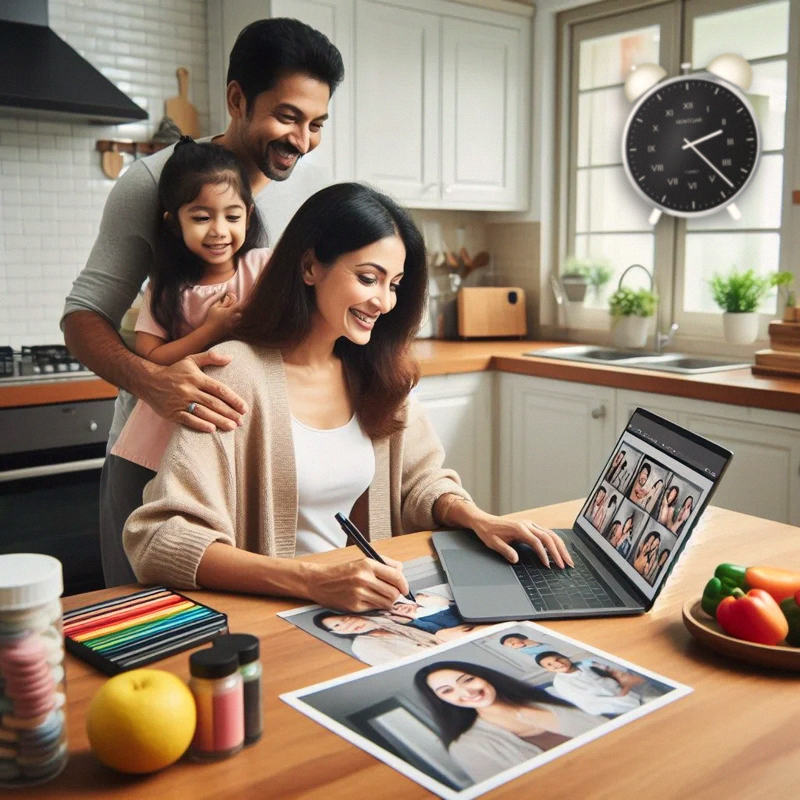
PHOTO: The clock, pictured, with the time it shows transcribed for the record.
2:23
